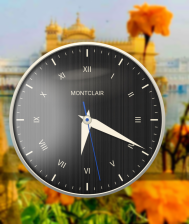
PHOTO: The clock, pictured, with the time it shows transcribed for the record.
6:19:28
